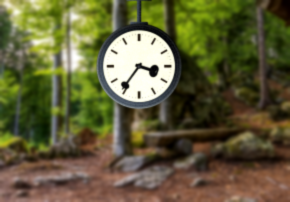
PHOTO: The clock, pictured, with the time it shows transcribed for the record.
3:36
